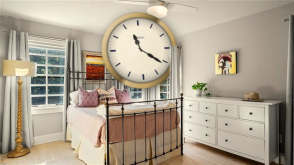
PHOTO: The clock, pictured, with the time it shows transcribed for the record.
11:21
